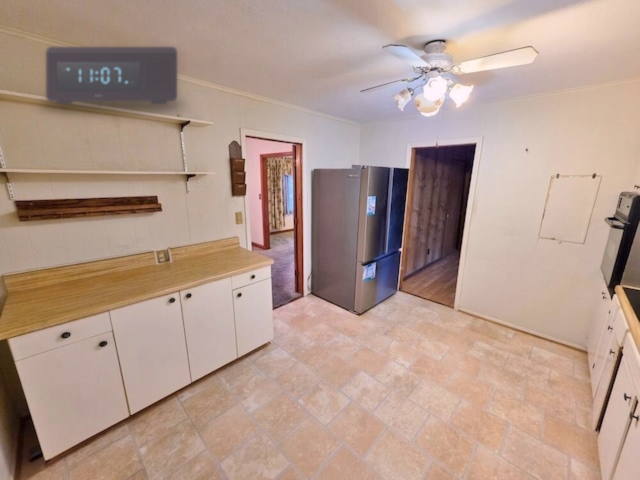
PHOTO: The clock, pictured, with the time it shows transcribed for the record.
11:07
